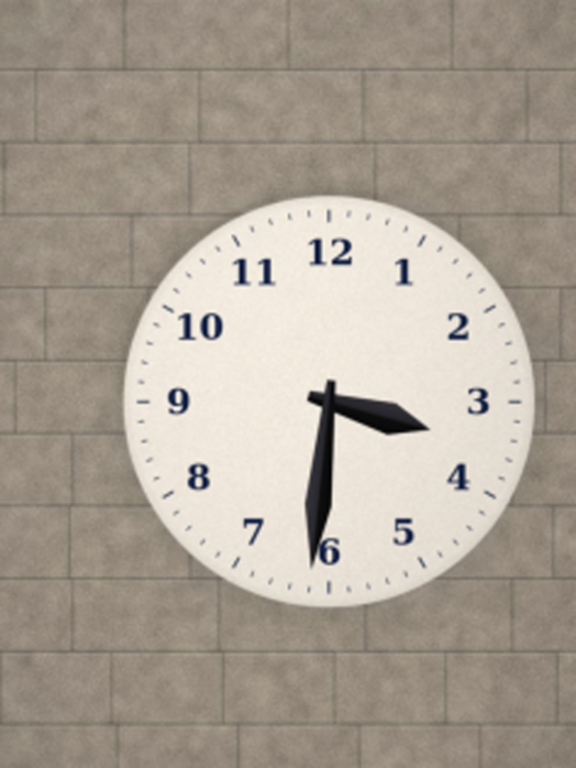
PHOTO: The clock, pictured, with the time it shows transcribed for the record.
3:31
